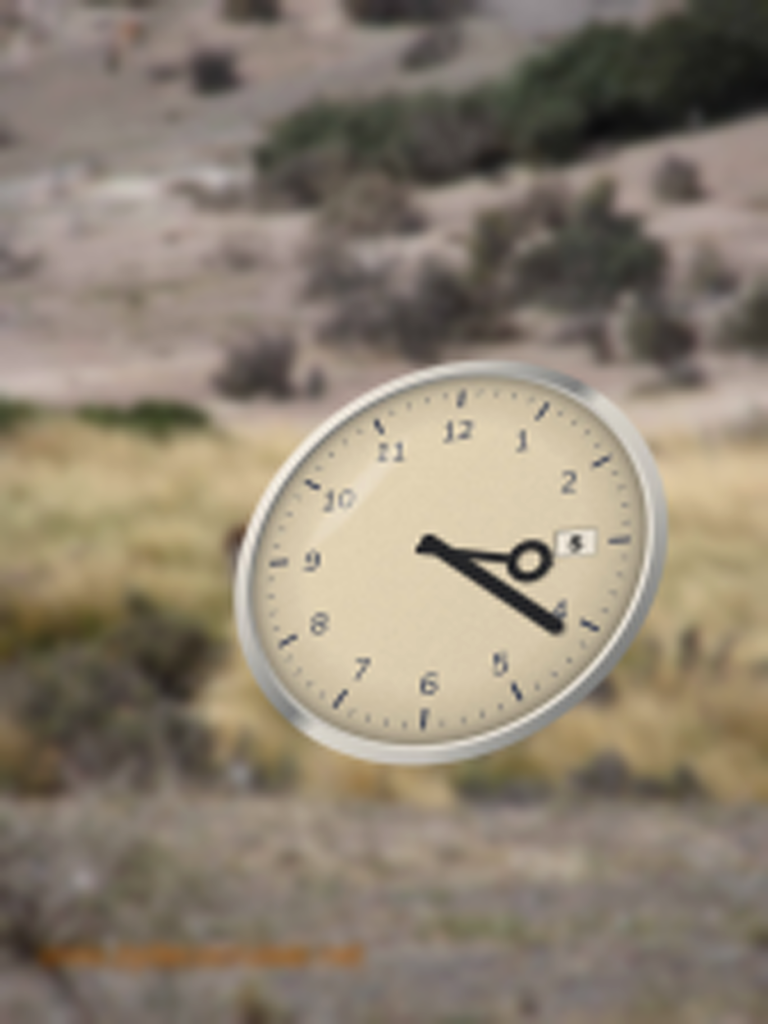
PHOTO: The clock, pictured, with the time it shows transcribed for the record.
3:21
